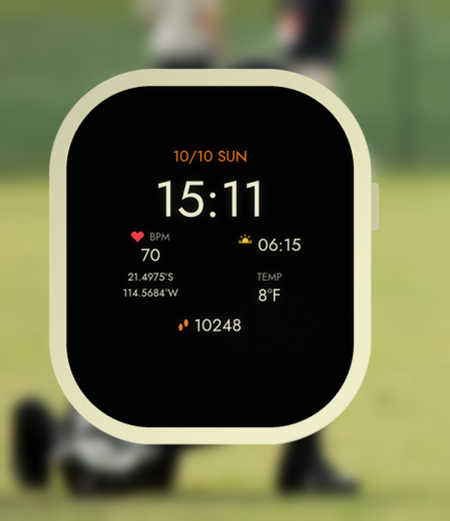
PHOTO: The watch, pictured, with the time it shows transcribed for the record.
15:11
